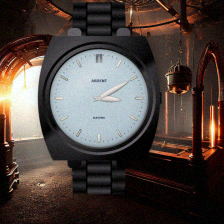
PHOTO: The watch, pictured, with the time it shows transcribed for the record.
3:10
